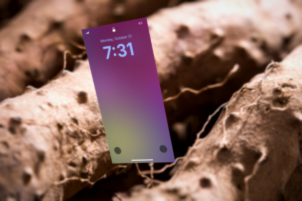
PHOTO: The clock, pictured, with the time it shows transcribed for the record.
7:31
